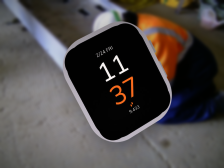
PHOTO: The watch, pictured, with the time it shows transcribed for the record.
11:37
